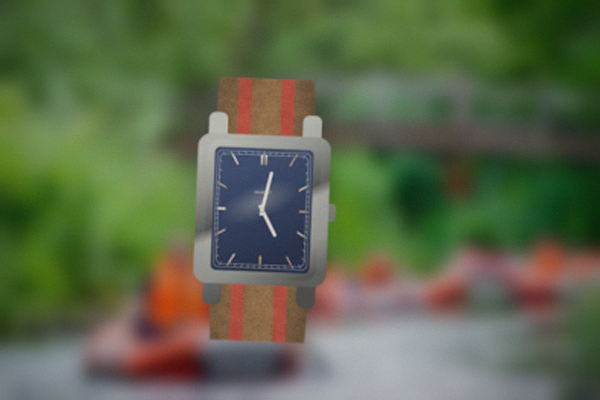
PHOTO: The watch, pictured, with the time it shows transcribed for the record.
5:02
